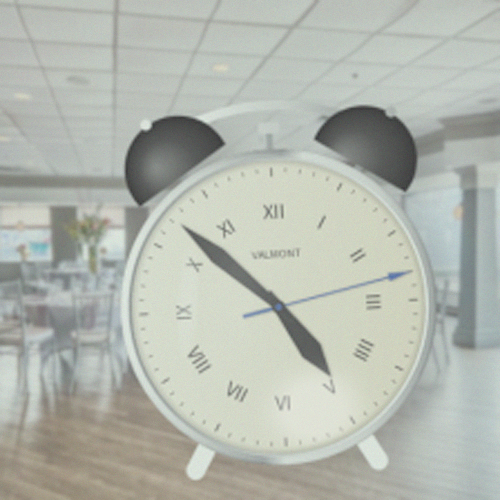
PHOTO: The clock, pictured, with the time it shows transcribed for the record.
4:52:13
